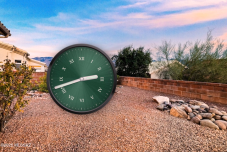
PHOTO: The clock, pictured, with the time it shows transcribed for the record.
2:42
